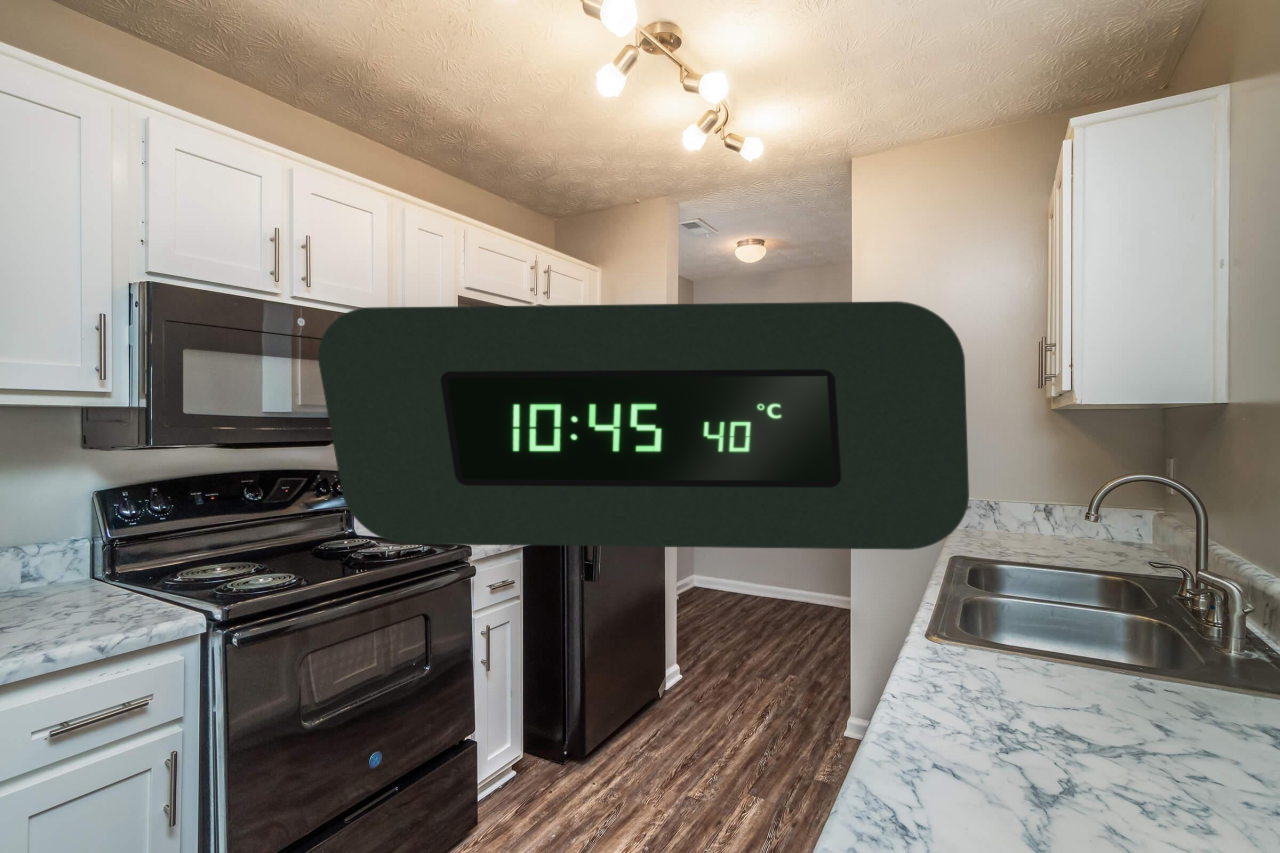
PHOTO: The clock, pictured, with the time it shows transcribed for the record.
10:45
